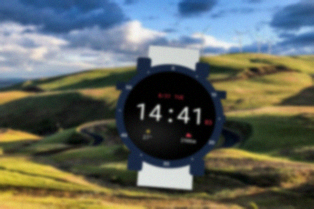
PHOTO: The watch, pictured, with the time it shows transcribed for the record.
14:41
